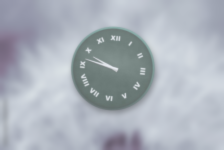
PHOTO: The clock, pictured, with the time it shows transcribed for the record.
9:47
